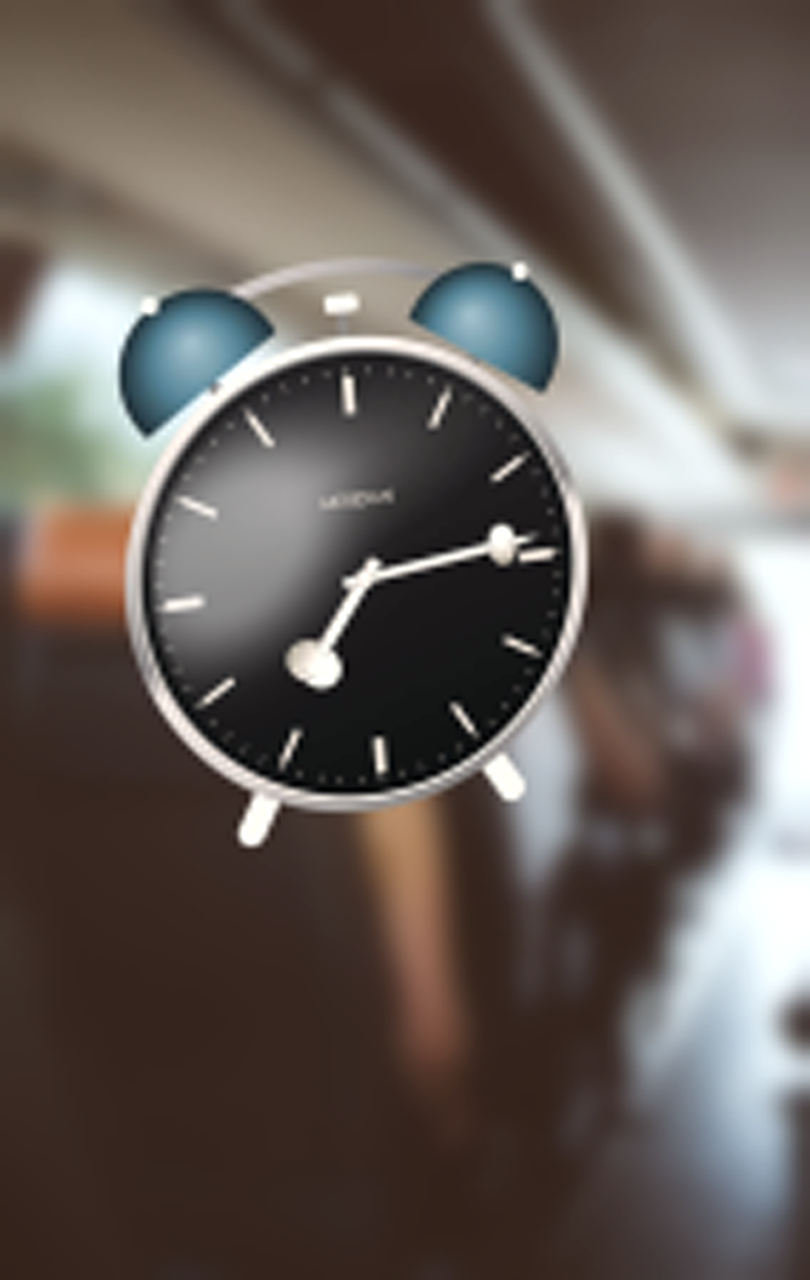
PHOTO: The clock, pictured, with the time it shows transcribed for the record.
7:14
